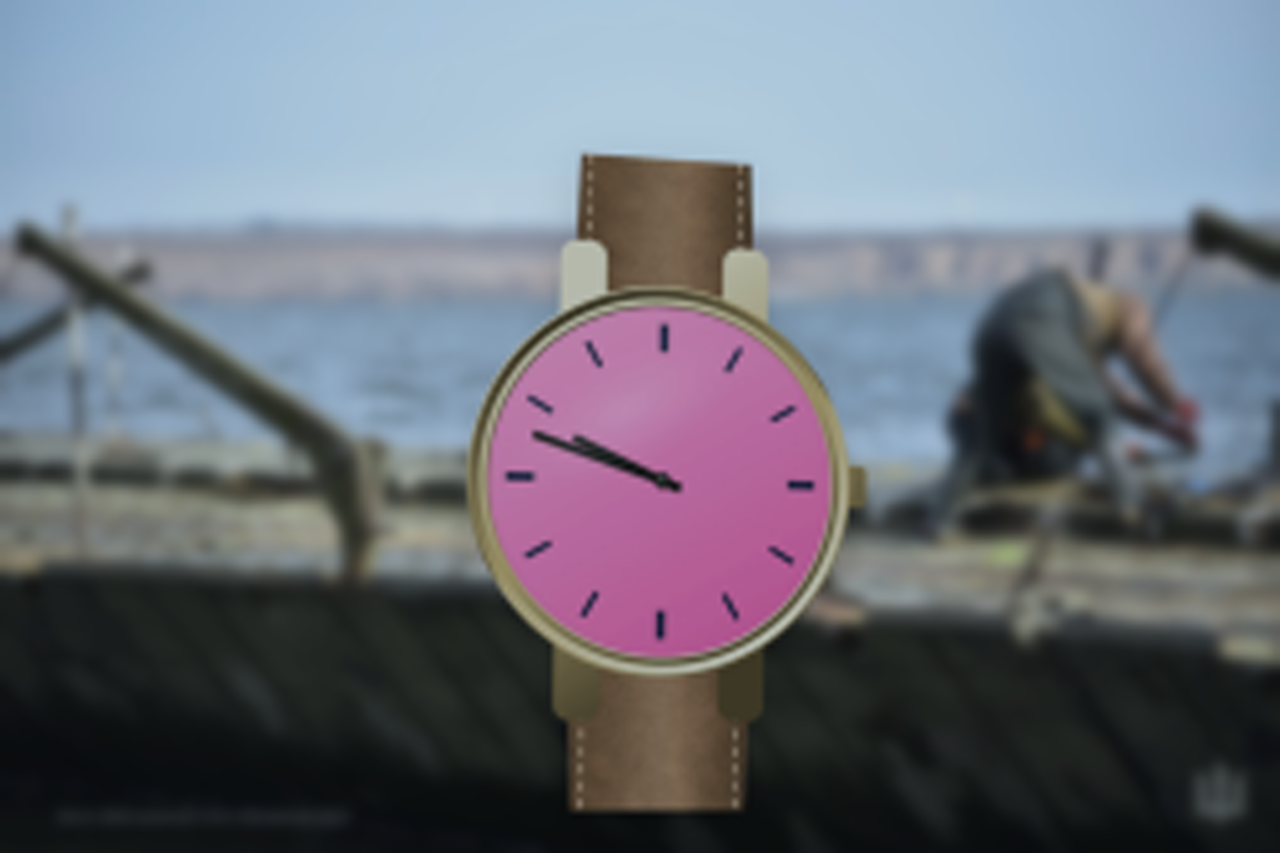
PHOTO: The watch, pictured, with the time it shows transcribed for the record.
9:48
